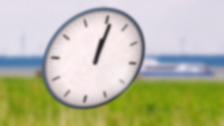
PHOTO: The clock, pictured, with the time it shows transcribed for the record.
12:01
